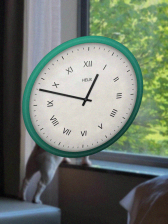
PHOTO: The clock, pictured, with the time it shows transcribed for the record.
12:48
